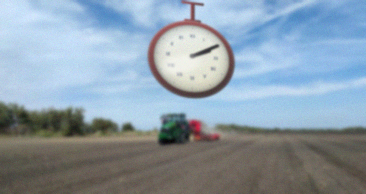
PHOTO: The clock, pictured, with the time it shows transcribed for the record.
2:10
